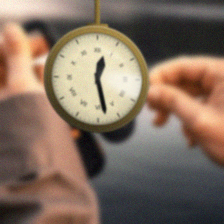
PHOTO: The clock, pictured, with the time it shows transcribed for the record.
12:28
